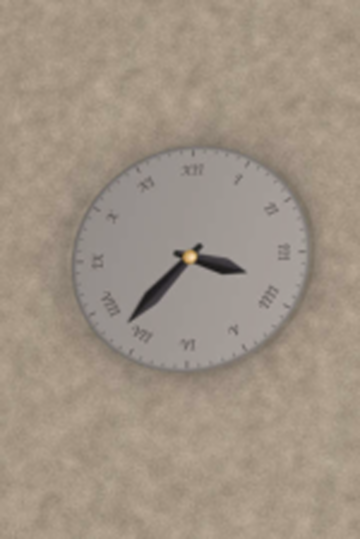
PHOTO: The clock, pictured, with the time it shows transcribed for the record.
3:37
